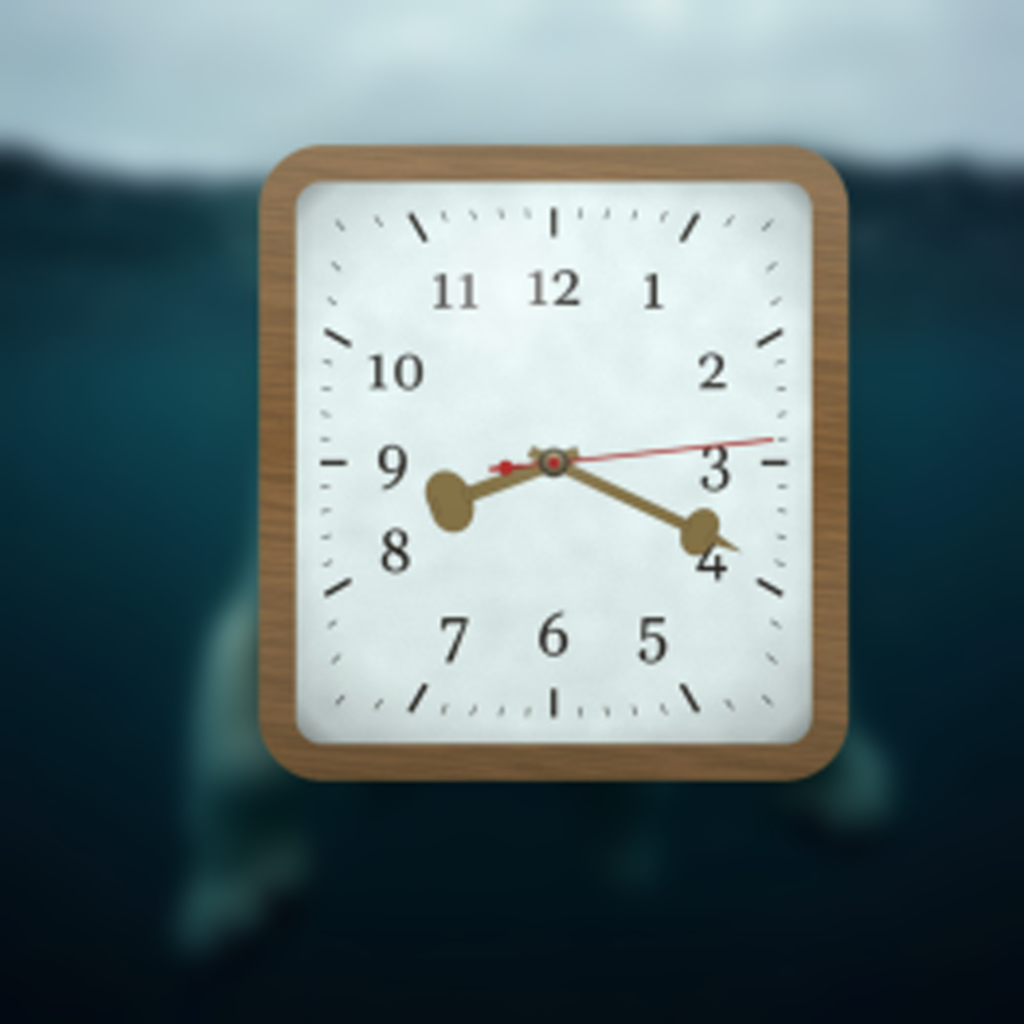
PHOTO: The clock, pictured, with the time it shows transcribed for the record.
8:19:14
